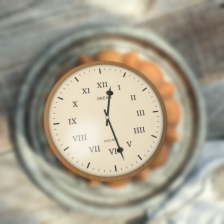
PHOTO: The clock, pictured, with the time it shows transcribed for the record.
12:28
